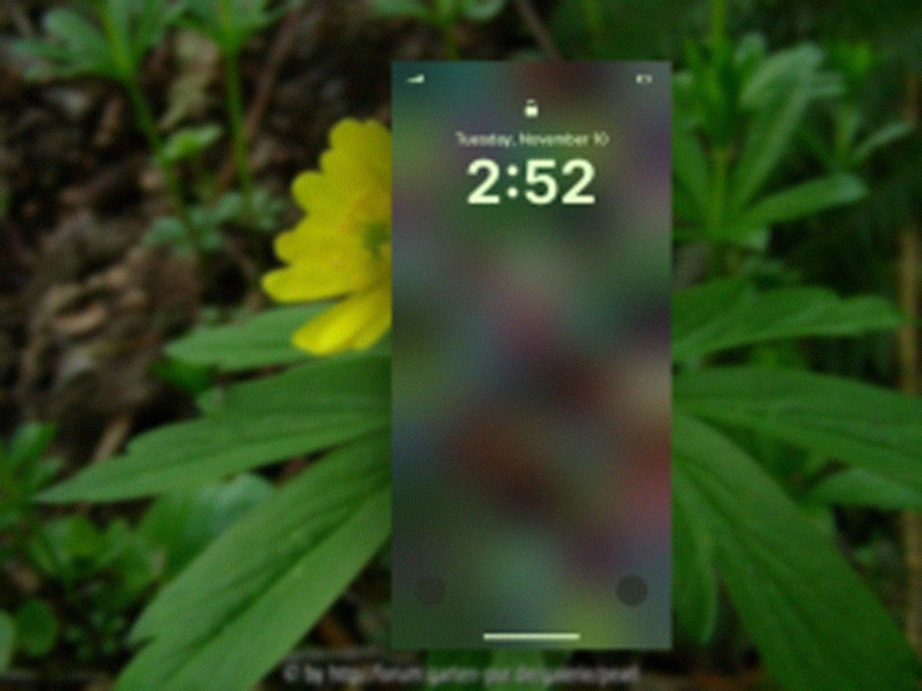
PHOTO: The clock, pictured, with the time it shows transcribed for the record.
2:52
